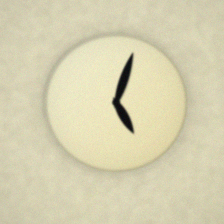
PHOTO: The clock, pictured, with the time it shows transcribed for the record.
5:03
